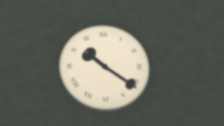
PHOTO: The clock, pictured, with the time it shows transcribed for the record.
10:21
